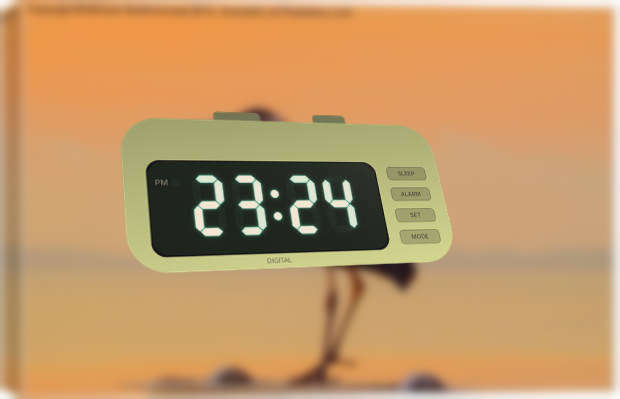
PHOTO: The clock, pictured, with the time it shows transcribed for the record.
23:24
